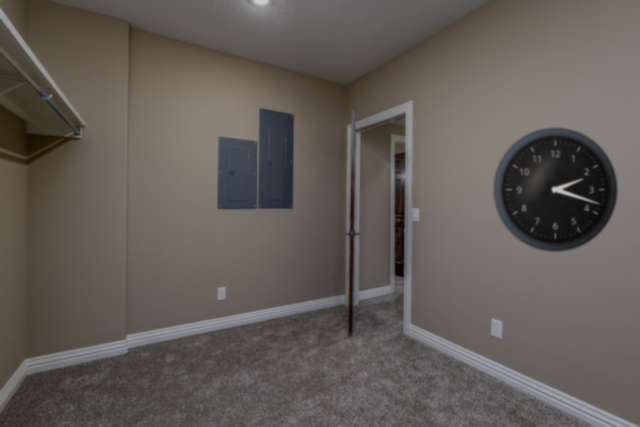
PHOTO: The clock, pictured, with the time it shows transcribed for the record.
2:18
